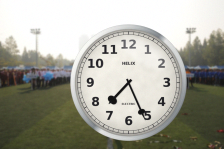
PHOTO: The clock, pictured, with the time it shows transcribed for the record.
7:26
